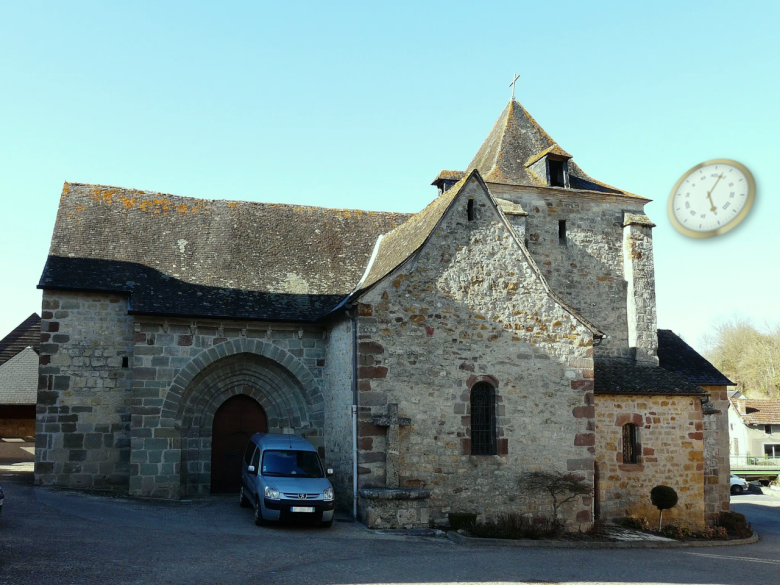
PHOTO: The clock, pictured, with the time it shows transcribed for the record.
5:03
